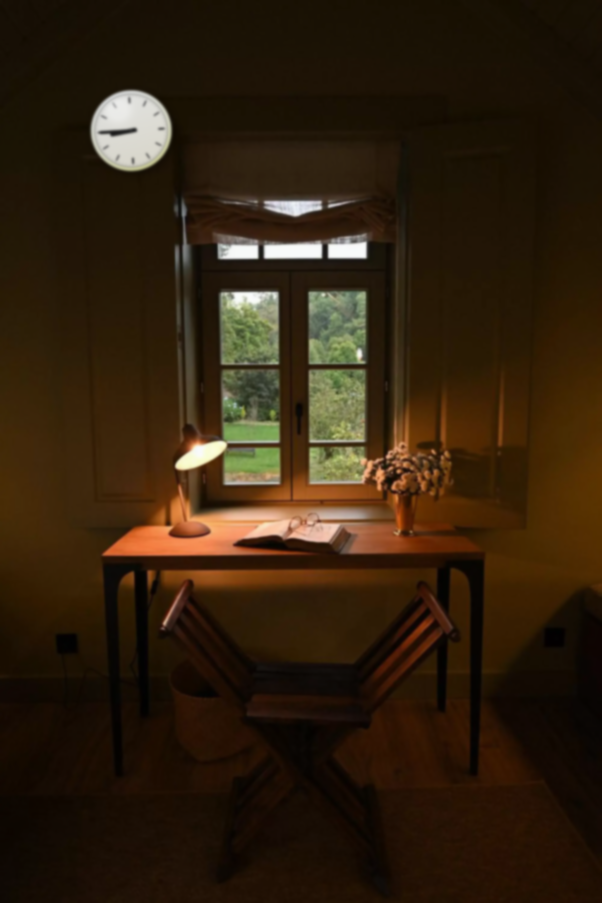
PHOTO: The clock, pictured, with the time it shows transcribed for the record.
8:45
